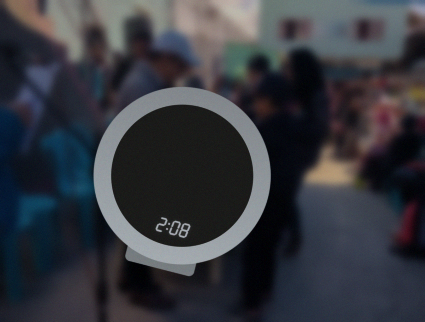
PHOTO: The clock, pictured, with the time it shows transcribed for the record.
2:08
